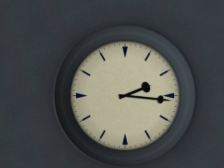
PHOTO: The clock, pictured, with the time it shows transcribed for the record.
2:16
